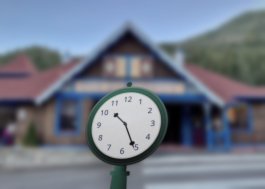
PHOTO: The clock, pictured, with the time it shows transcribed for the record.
10:26
